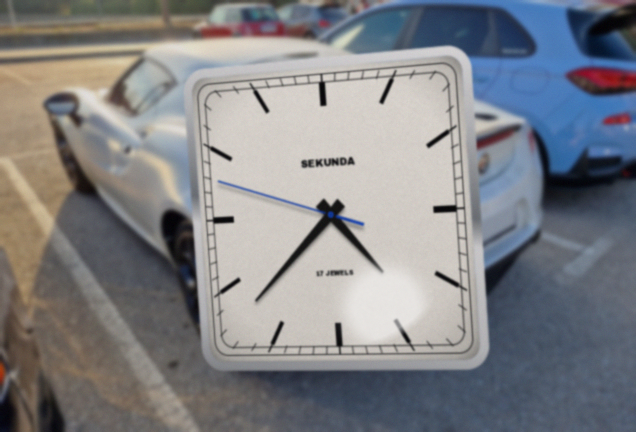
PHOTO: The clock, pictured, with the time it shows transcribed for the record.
4:37:48
